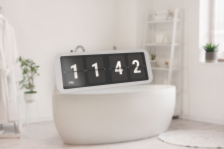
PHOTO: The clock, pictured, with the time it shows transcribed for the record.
11:42
